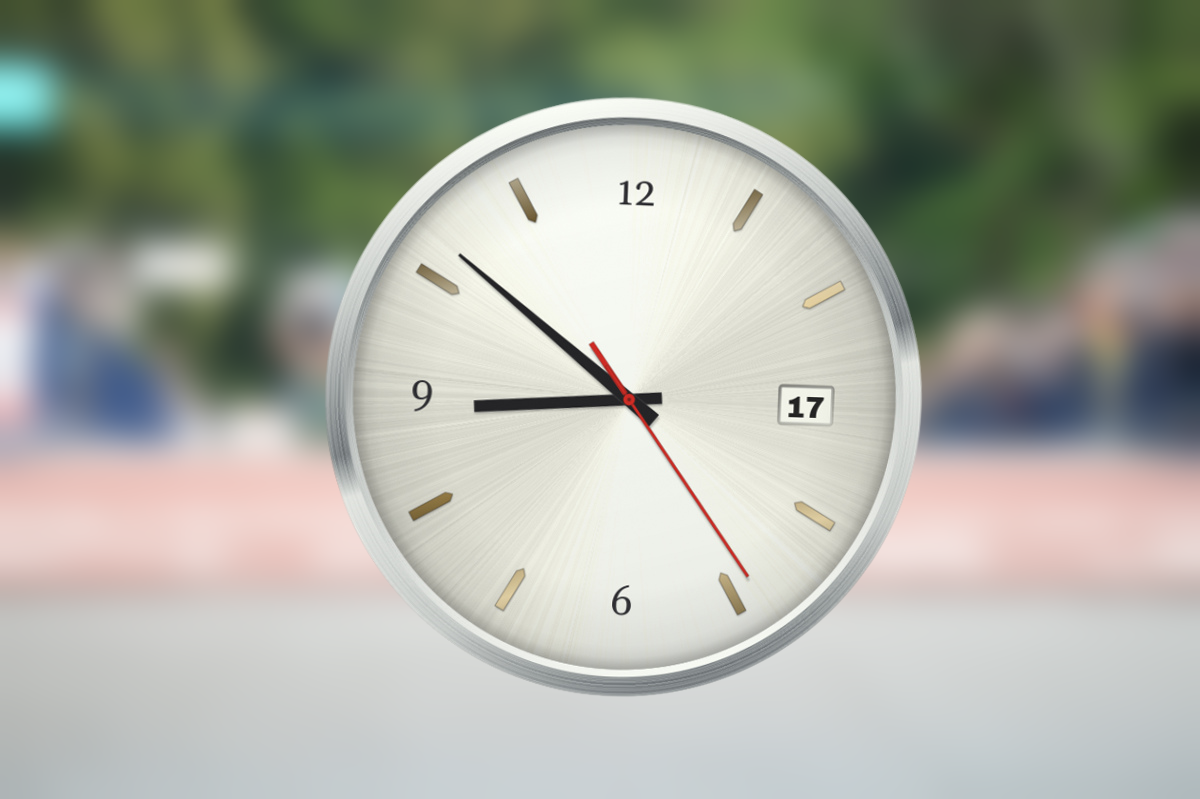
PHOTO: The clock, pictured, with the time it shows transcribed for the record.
8:51:24
